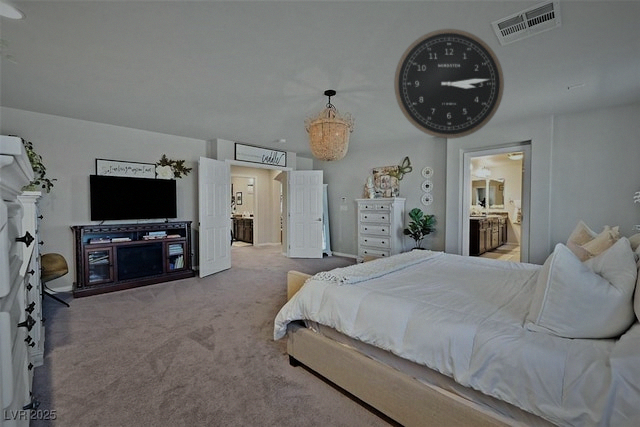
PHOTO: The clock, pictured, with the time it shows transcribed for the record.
3:14
